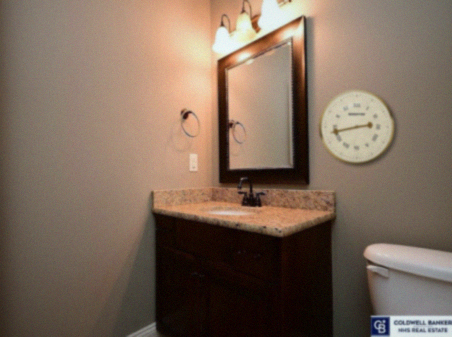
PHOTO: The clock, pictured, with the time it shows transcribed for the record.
2:43
